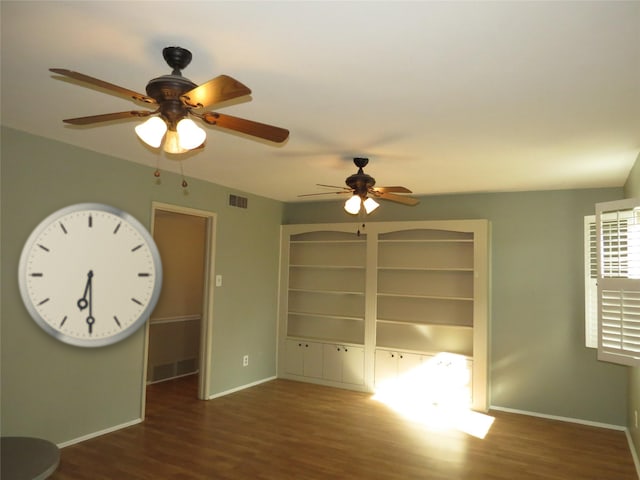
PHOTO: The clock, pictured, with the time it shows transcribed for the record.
6:30
